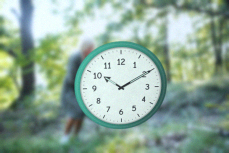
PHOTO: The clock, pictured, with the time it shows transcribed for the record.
10:10
